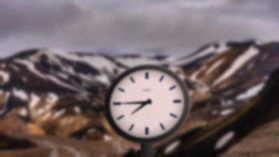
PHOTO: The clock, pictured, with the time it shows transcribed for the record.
7:45
